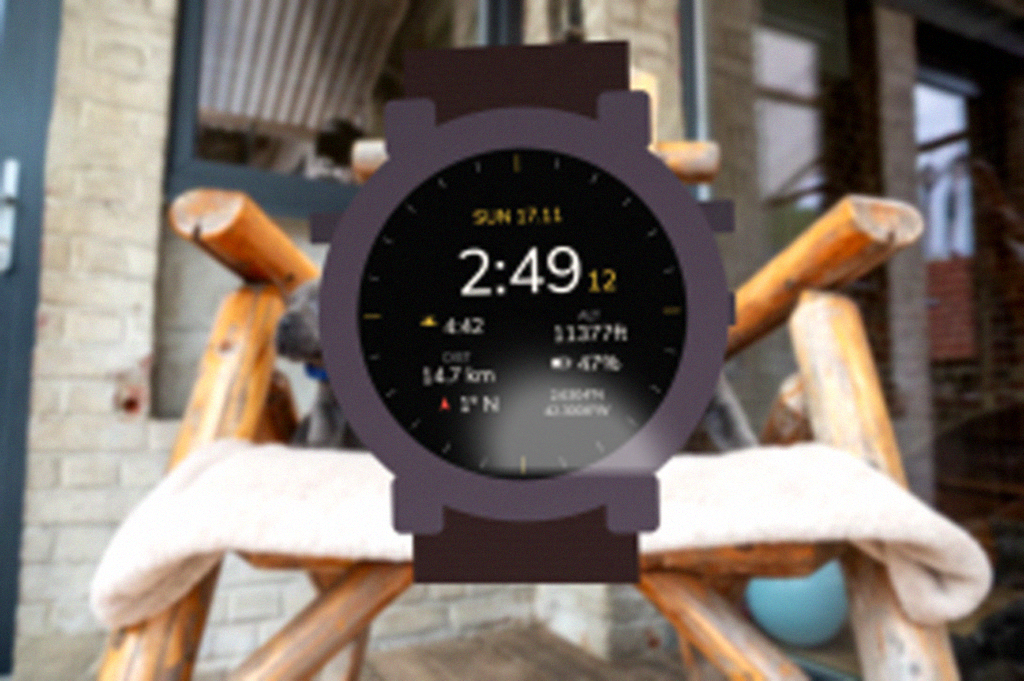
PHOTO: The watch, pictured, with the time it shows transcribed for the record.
2:49
